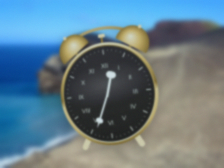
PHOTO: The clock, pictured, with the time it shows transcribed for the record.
12:34
